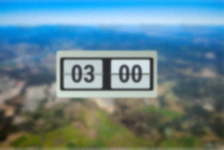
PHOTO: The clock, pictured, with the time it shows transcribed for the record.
3:00
